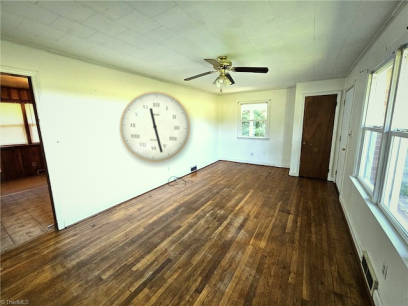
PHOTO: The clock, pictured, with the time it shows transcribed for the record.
11:27
